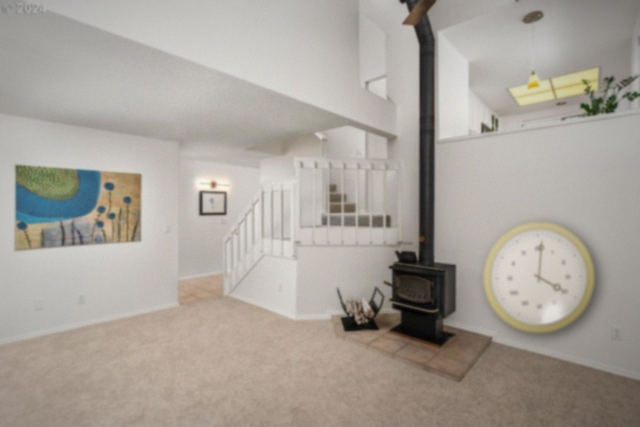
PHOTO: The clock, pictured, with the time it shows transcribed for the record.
4:01
